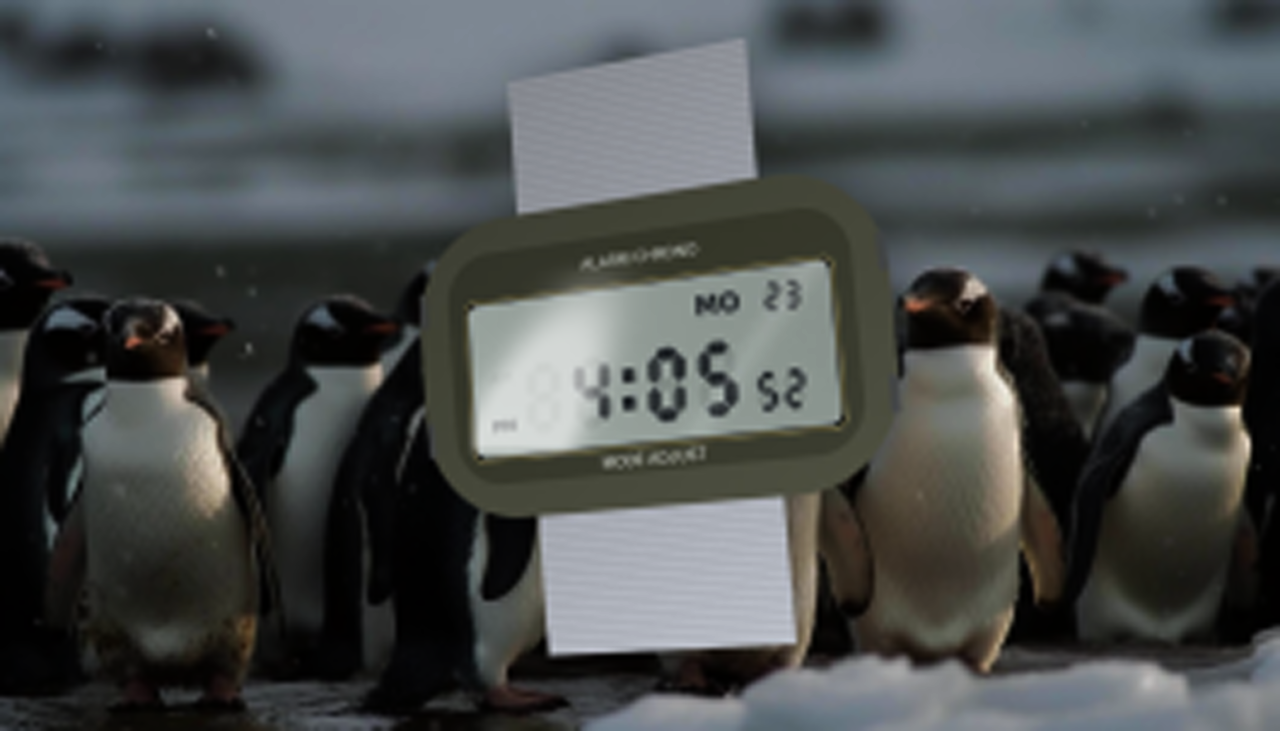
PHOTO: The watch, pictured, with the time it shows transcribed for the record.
4:05:52
